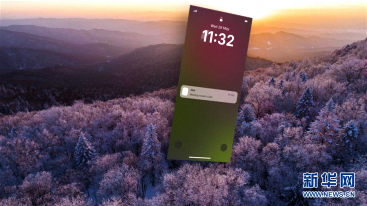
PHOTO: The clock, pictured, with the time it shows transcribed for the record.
11:32
